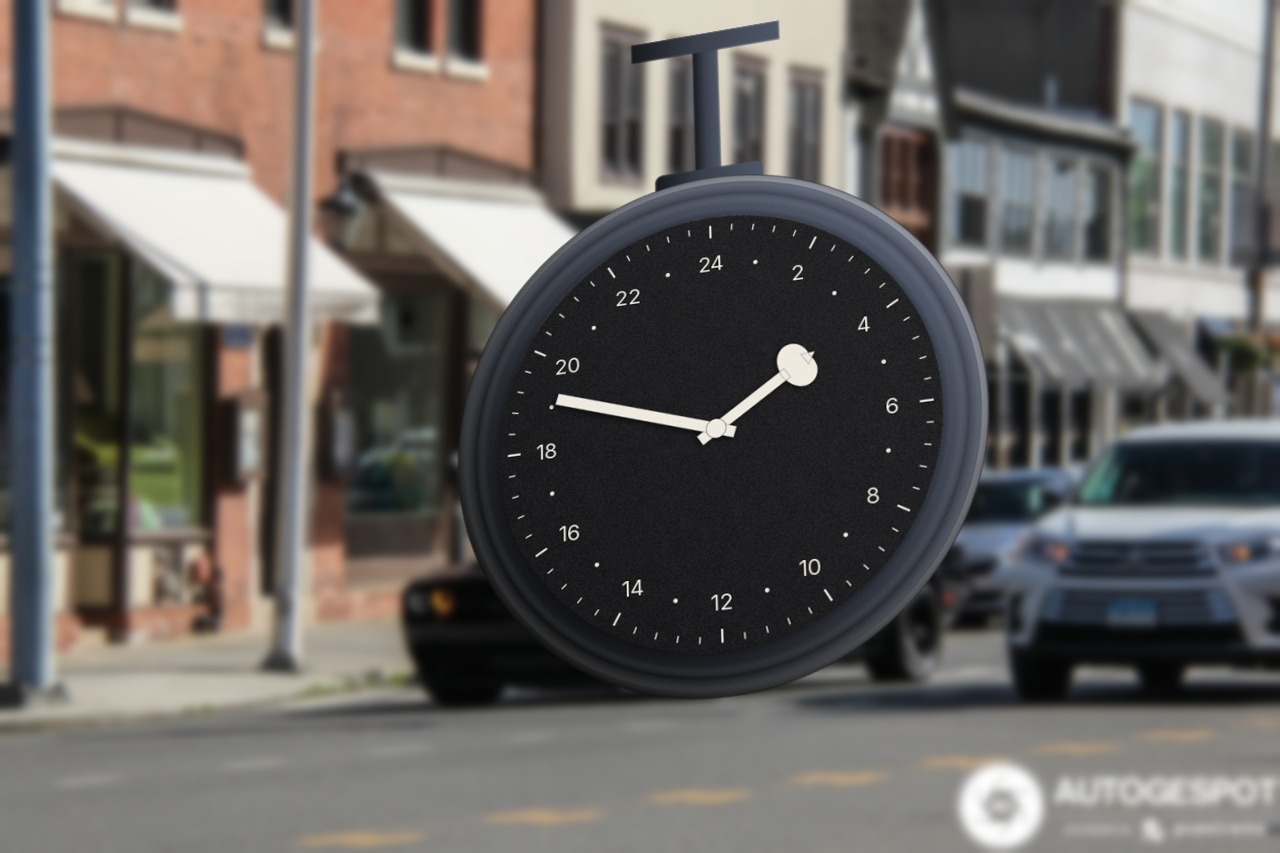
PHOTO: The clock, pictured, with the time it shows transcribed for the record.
3:48
